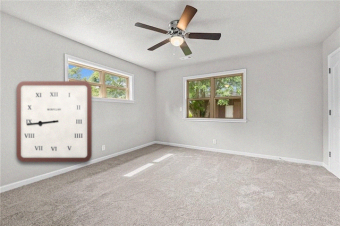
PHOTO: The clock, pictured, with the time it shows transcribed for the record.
8:44
